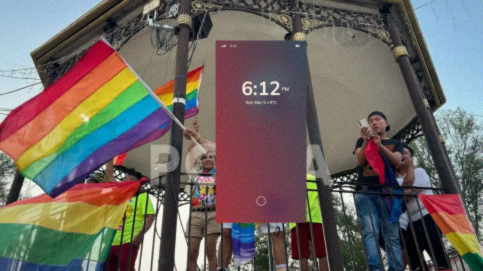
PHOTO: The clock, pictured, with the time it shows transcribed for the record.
6:12
